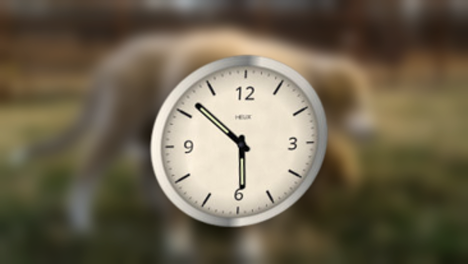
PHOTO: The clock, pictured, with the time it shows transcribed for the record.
5:52
